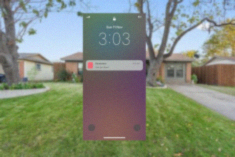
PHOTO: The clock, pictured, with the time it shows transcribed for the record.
3:03
